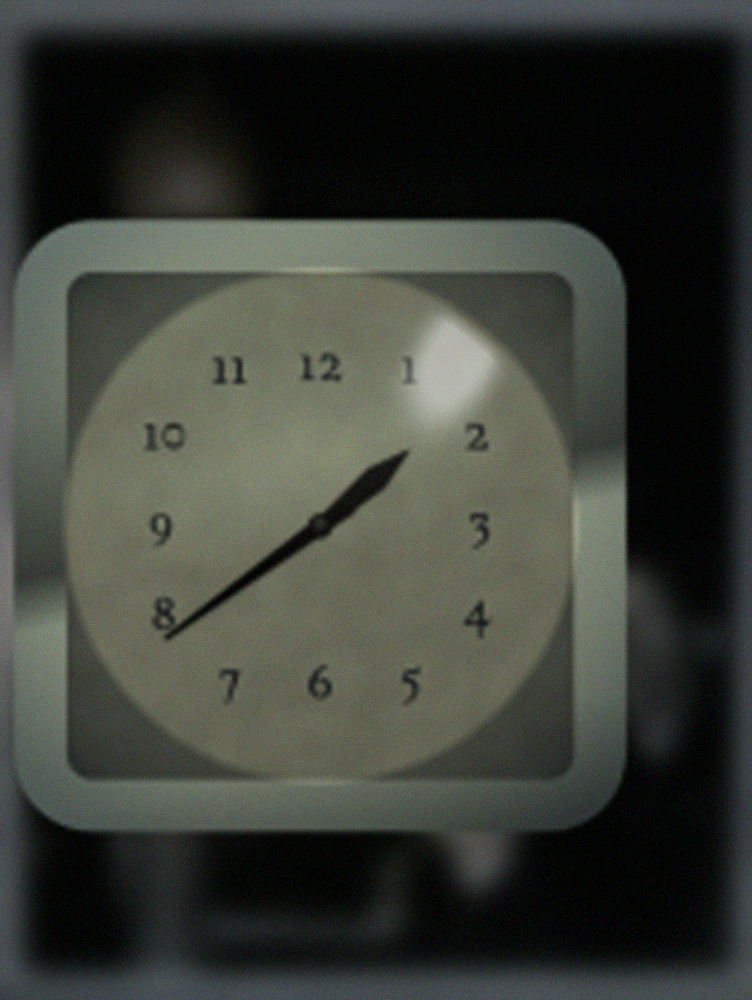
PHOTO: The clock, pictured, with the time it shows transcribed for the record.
1:39
